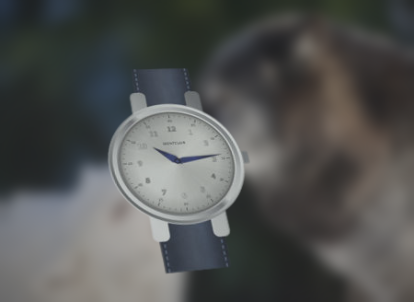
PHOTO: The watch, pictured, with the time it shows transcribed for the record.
10:14
